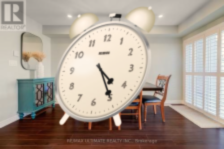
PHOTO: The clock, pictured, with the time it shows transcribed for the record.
4:25
